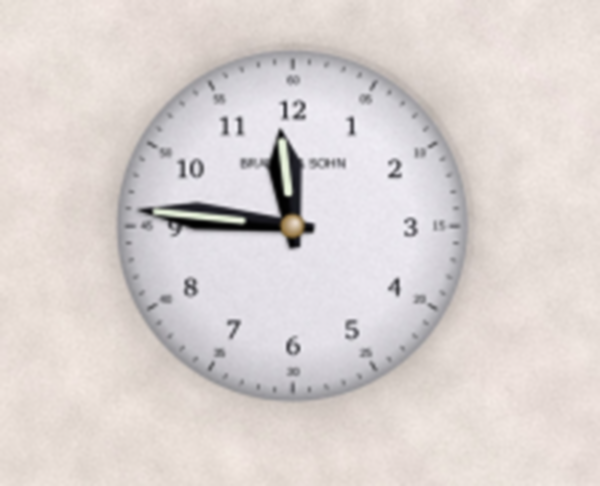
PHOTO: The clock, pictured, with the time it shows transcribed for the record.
11:46
